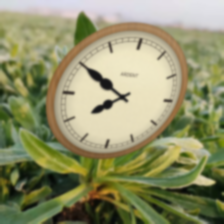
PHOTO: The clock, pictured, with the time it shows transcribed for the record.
7:50
